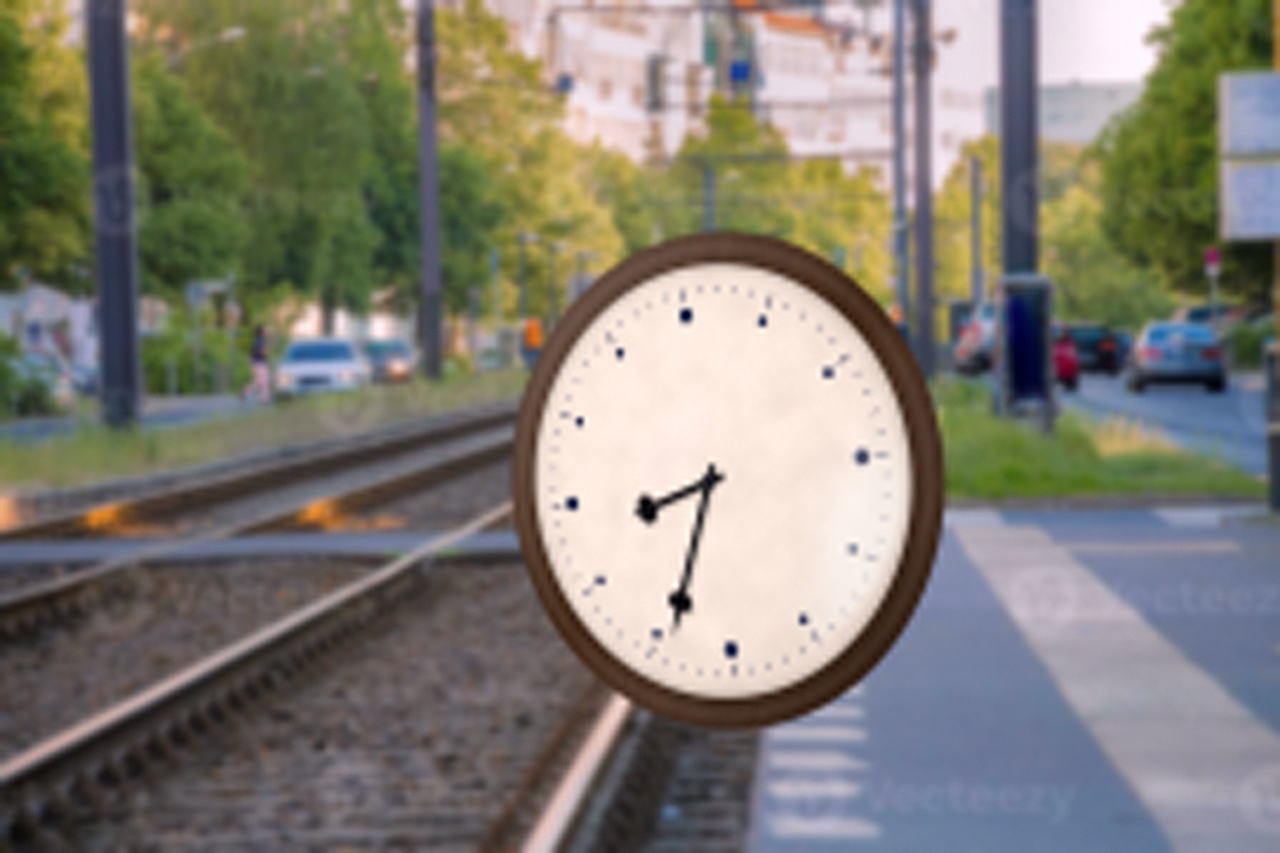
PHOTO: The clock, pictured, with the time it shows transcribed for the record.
8:34
